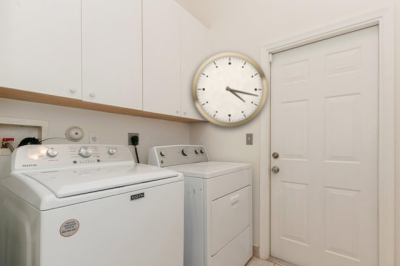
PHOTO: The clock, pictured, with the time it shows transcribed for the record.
4:17
